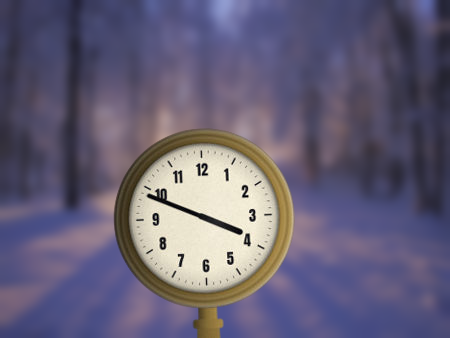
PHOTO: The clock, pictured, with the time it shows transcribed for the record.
3:49
